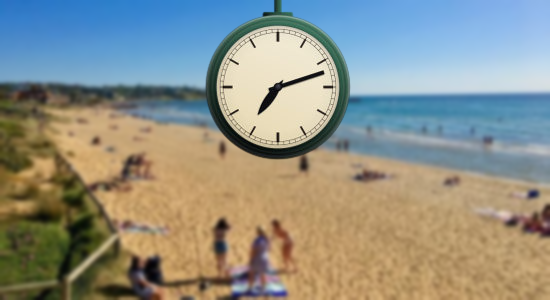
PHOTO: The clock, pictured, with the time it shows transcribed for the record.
7:12
